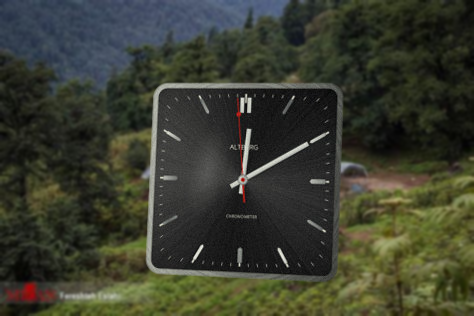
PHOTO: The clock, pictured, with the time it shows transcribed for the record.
12:09:59
